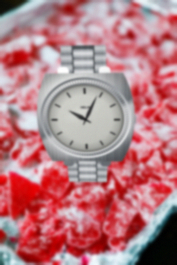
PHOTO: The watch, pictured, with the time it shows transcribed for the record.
10:04
